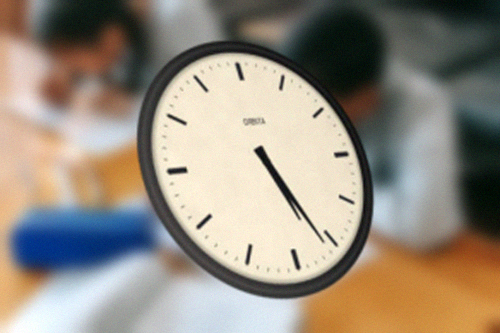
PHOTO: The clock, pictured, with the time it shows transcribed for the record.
5:26
